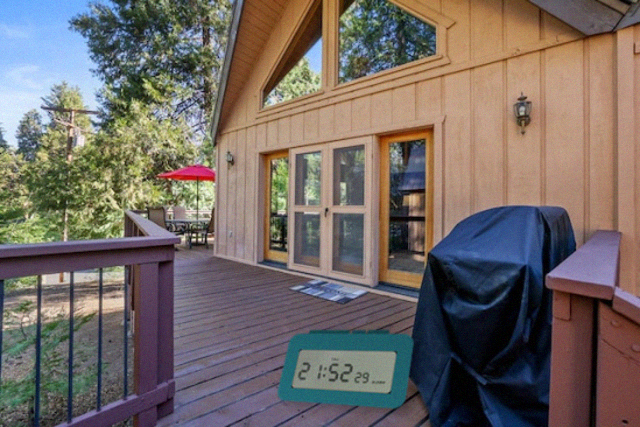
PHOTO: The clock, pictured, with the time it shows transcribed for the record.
21:52:29
